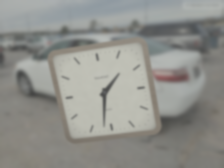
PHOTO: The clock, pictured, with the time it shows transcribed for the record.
1:32
